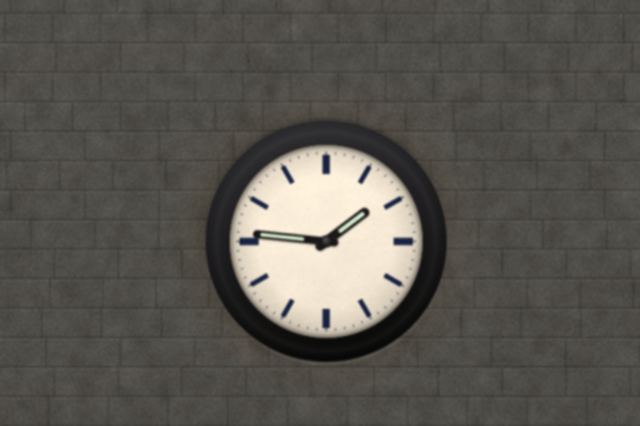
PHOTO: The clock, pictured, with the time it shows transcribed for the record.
1:46
